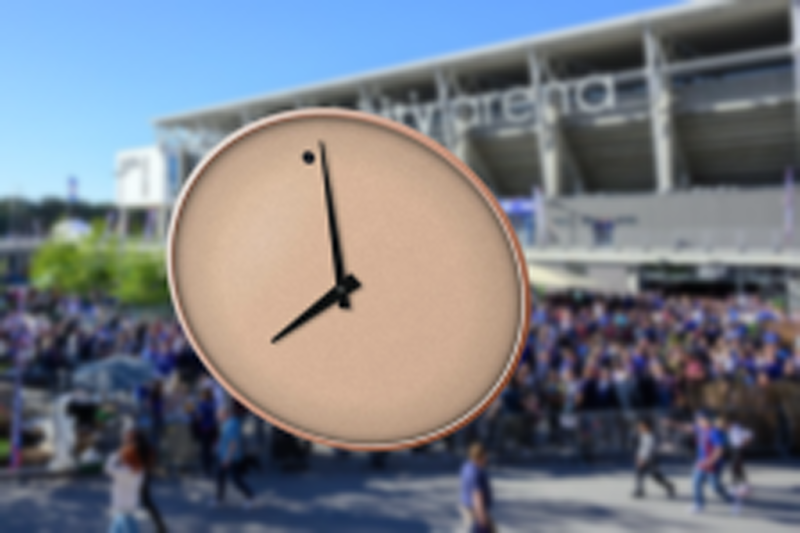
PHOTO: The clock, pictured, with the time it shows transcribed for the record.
8:01
